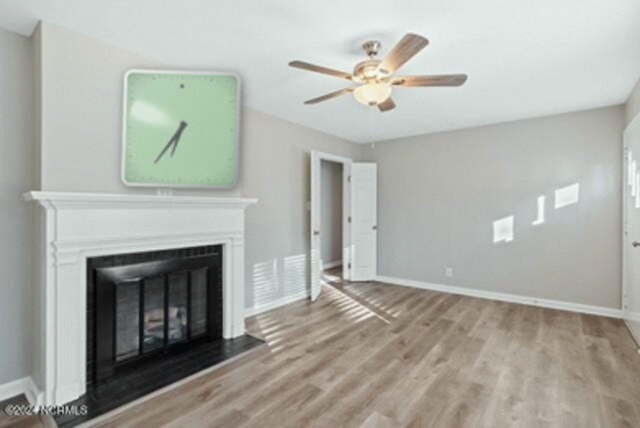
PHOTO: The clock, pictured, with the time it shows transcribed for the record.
6:36
